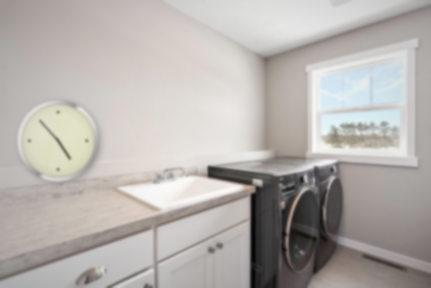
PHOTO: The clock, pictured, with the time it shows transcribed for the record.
4:53
